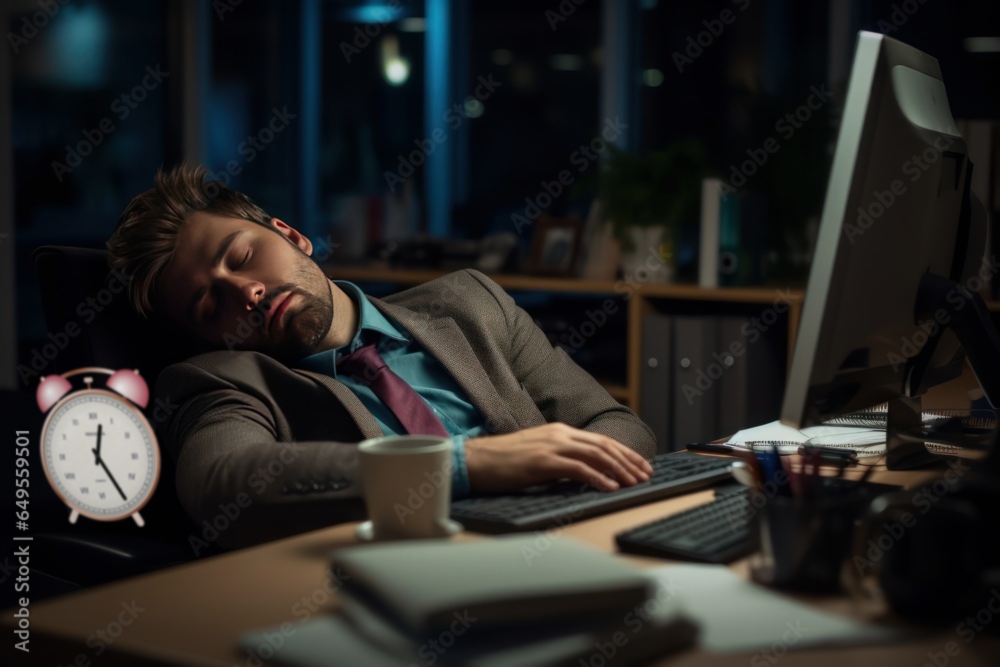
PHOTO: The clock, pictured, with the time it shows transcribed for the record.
12:25
